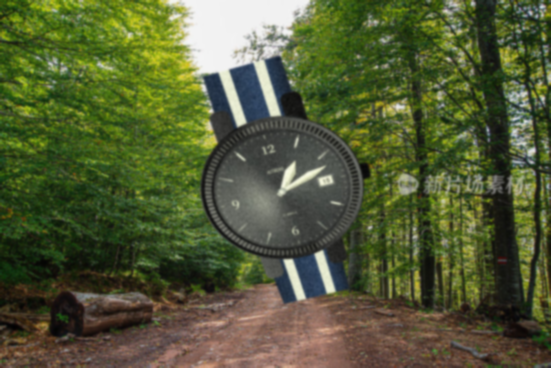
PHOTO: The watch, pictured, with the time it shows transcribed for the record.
1:12
